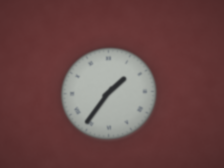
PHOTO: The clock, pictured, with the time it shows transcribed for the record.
1:36
